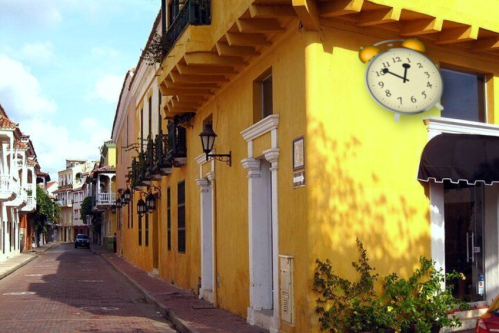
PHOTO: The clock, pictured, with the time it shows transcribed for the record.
12:52
